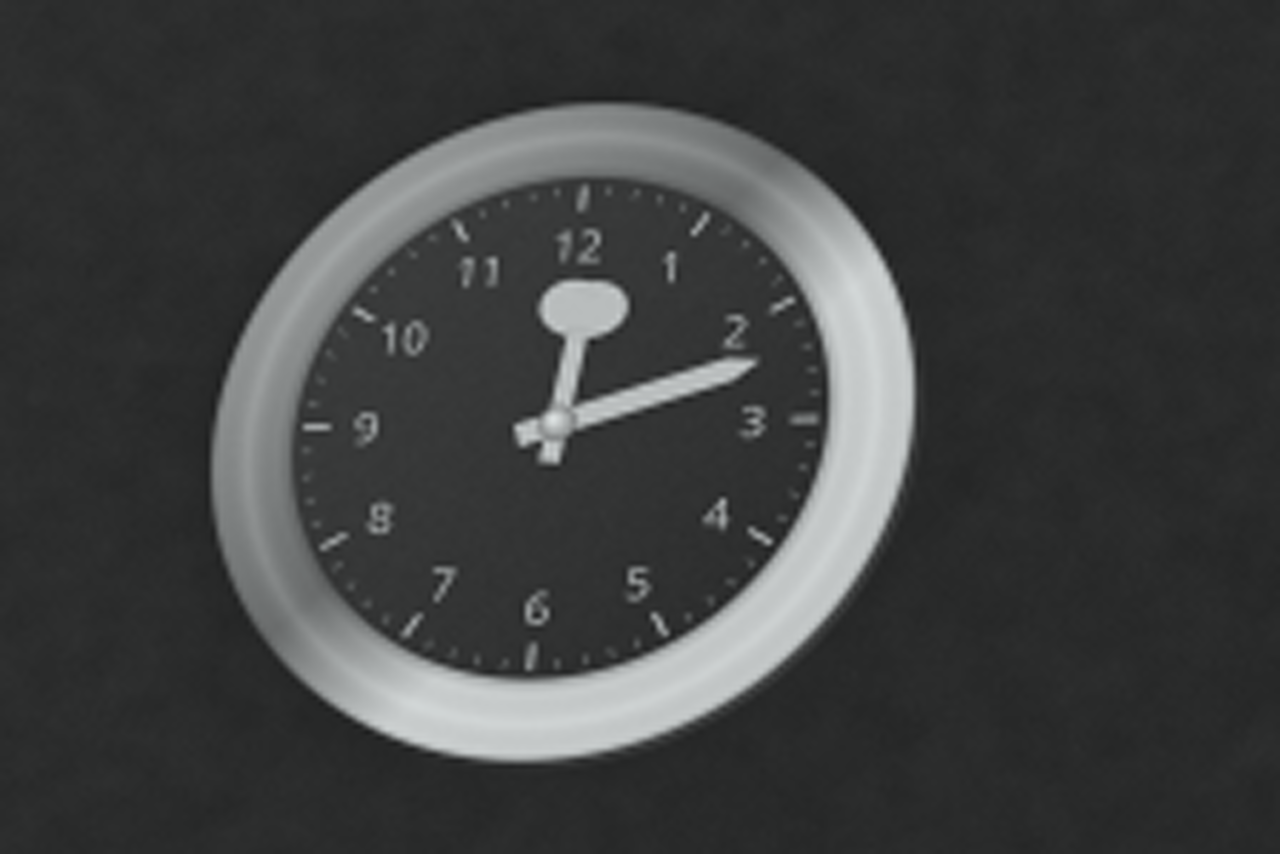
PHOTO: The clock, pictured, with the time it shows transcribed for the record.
12:12
